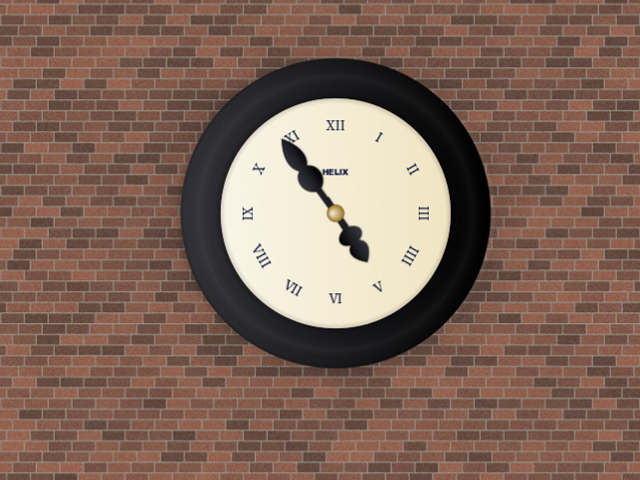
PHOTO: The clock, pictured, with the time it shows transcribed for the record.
4:54
